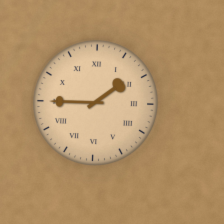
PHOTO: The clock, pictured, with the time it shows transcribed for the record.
1:45
